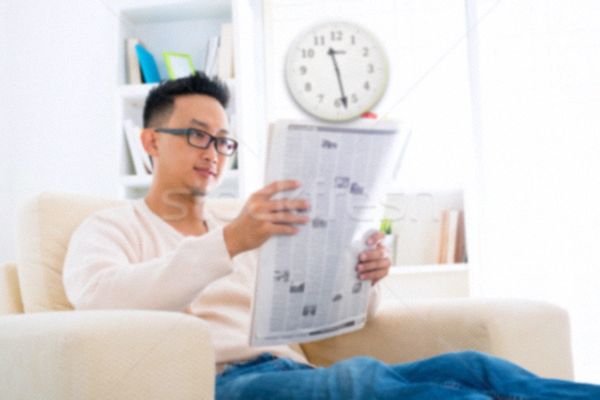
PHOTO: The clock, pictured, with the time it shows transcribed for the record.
11:28
